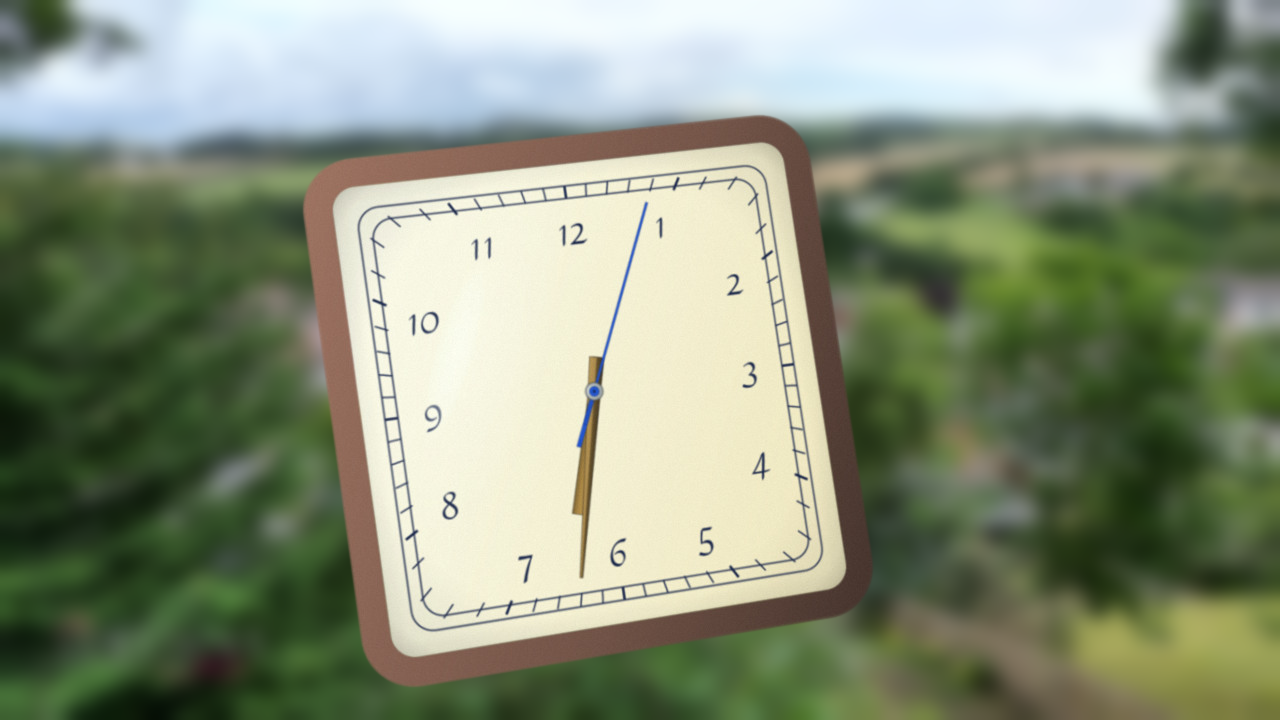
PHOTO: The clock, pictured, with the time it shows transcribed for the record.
6:32:04
